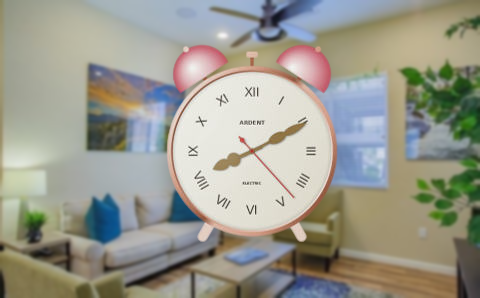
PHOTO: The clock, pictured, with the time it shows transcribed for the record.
8:10:23
